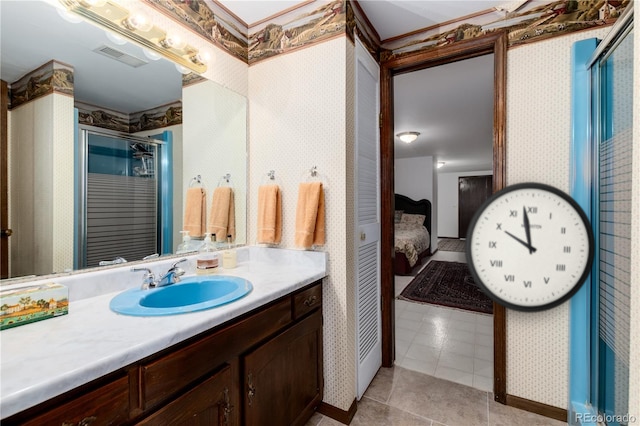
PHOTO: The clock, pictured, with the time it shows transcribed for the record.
9:58
